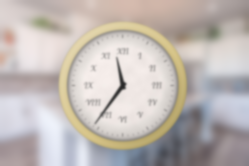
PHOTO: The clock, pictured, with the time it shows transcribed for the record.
11:36
